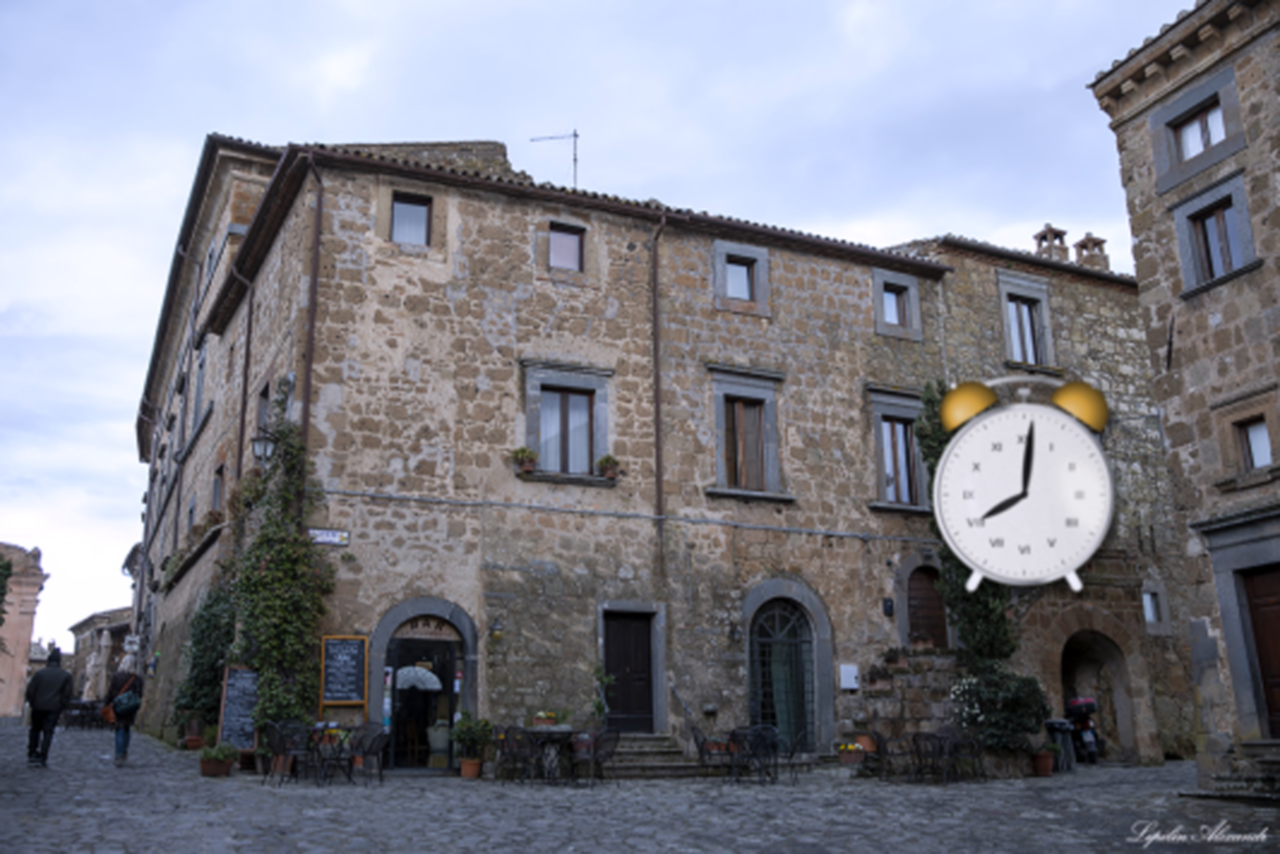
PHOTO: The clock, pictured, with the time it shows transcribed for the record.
8:01
